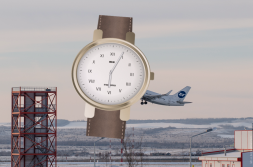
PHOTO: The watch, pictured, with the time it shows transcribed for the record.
6:04
